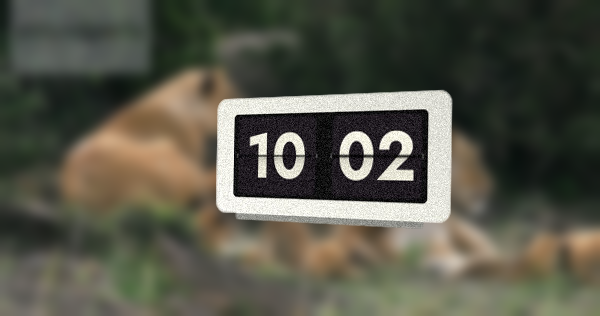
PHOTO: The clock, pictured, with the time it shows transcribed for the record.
10:02
